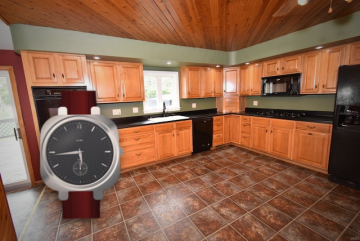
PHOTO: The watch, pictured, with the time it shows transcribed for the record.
5:44
